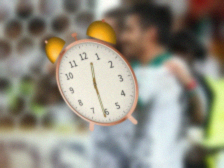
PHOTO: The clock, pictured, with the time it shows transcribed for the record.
12:31
